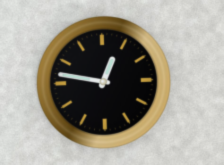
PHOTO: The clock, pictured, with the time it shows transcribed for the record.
12:47
